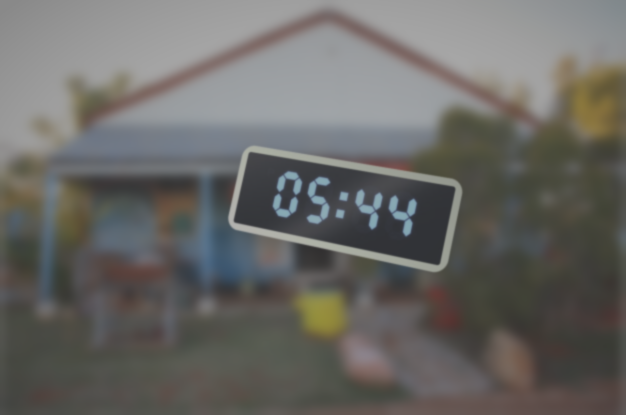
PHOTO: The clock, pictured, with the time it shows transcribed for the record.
5:44
